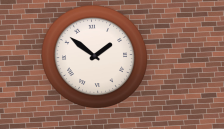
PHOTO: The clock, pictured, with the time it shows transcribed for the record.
1:52
